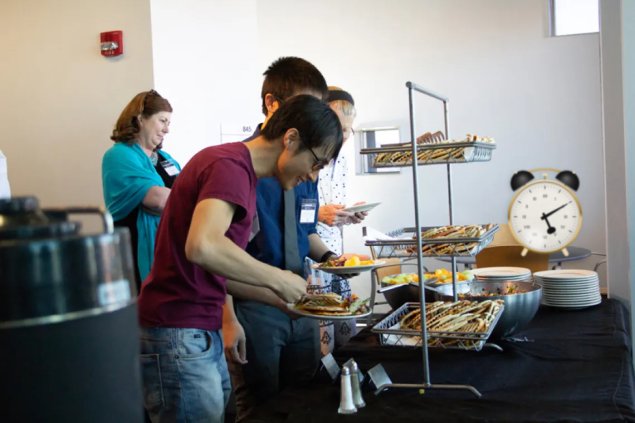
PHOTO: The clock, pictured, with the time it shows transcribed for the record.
5:10
